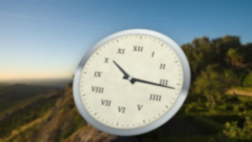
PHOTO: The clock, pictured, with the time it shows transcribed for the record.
10:16
